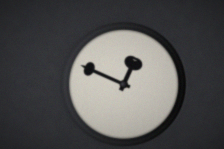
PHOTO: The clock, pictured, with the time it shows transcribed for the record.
12:49
